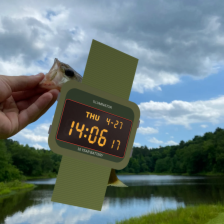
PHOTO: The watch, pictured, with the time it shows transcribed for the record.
14:06:17
